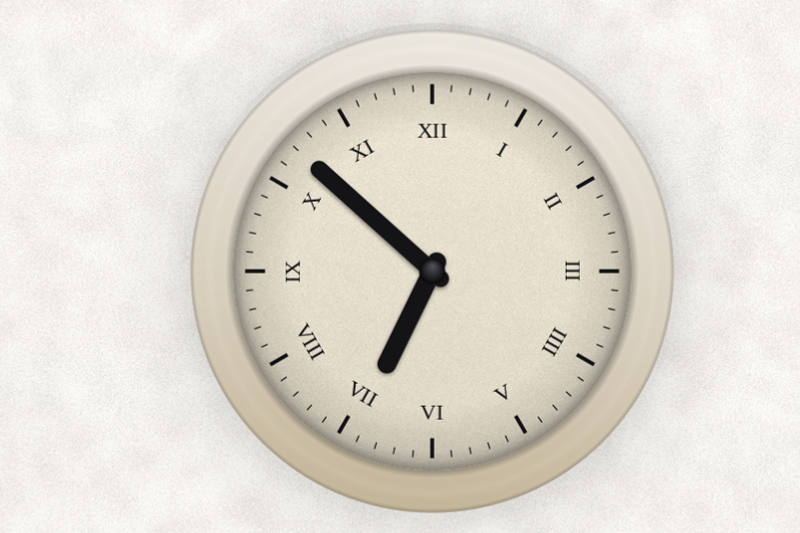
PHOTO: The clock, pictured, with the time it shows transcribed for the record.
6:52
